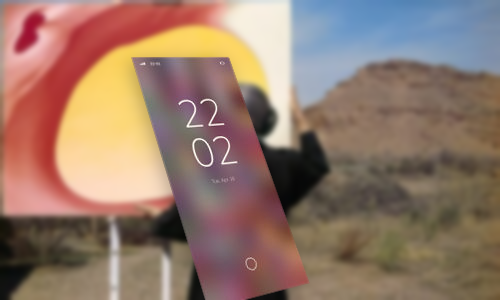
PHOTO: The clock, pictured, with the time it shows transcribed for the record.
22:02
